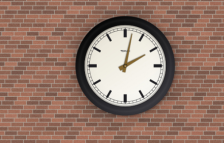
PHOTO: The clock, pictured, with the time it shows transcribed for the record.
2:02
